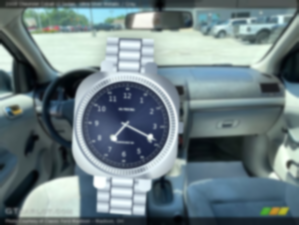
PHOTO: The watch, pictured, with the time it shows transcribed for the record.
7:19
